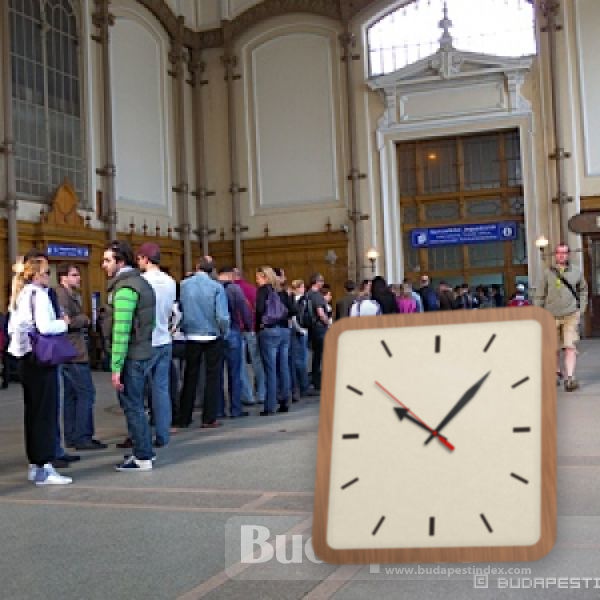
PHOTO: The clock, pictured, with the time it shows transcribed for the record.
10:06:52
